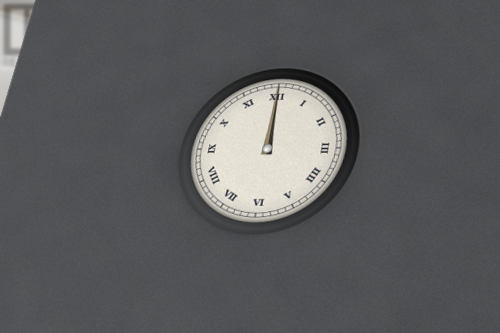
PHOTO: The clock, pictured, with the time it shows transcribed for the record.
12:00
